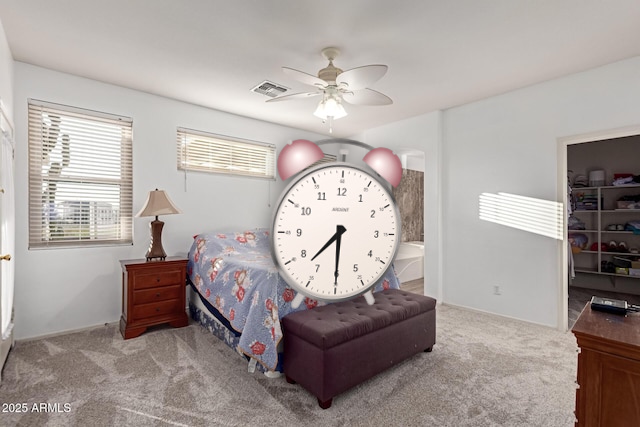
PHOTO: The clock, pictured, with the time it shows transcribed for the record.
7:30
